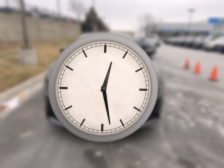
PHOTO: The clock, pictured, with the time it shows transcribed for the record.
12:28
